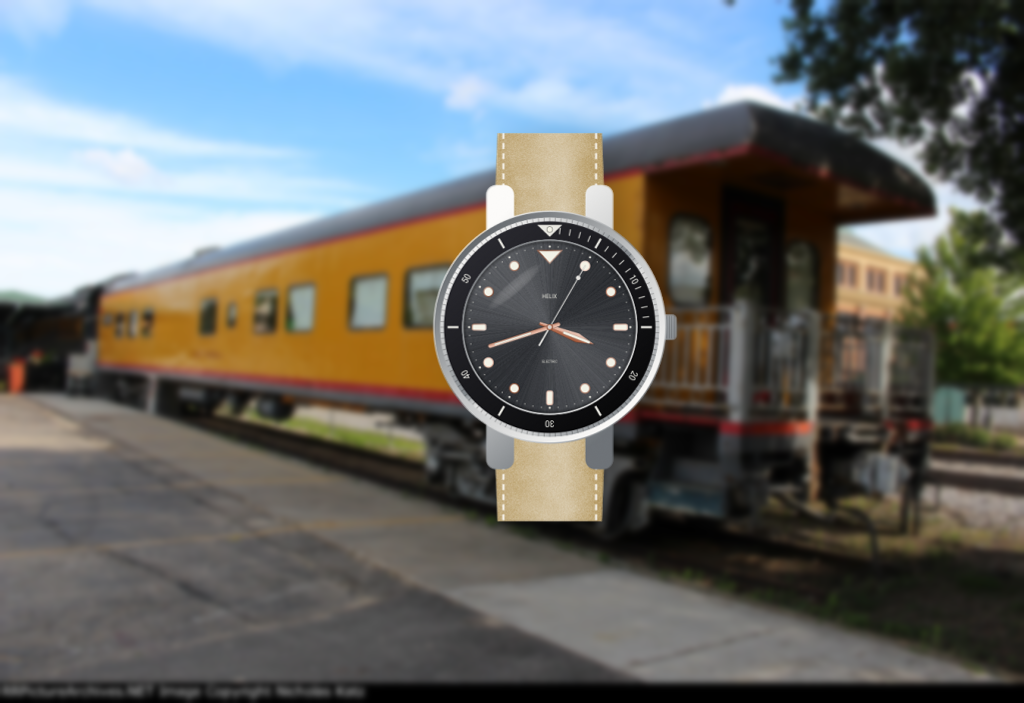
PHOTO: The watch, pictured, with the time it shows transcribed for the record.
3:42:05
